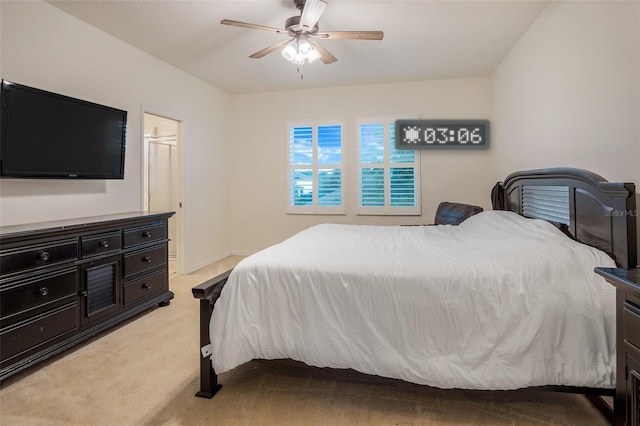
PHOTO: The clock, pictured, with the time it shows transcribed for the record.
3:06
